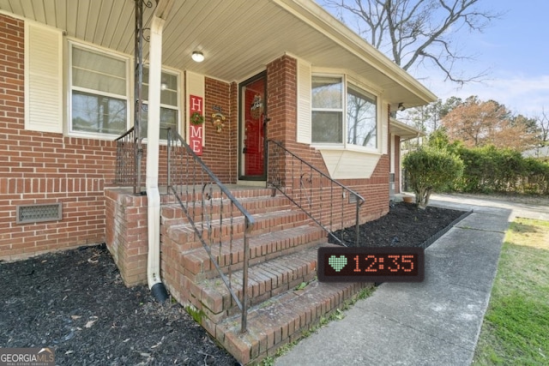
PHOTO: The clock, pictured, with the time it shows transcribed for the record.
12:35
